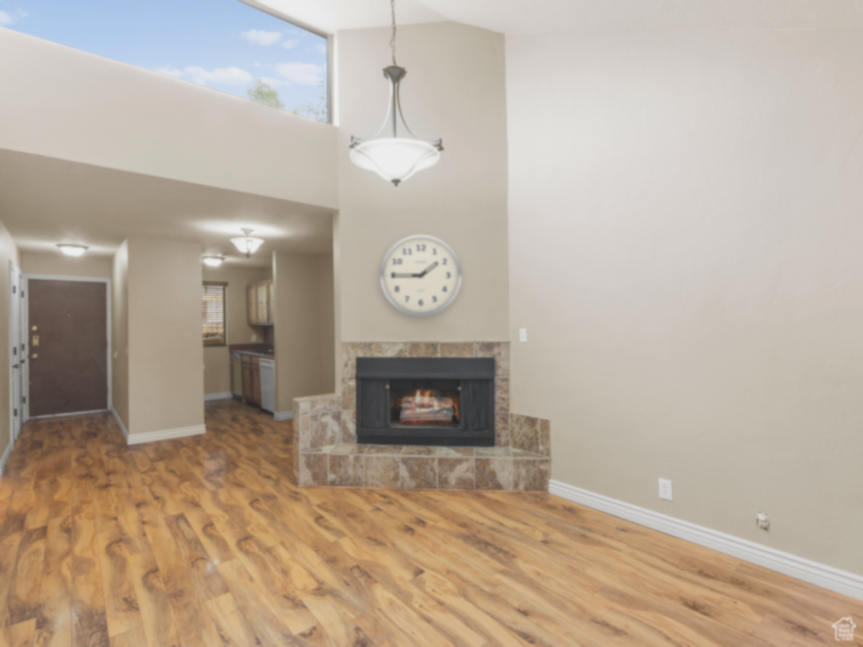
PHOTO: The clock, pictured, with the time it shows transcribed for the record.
1:45
